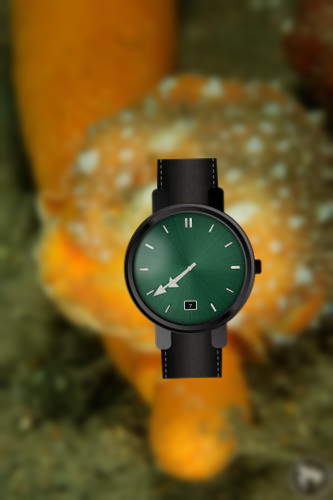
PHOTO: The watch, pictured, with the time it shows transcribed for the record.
7:39
